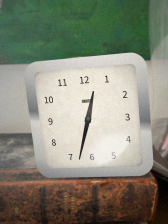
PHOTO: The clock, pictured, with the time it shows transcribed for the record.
12:33
